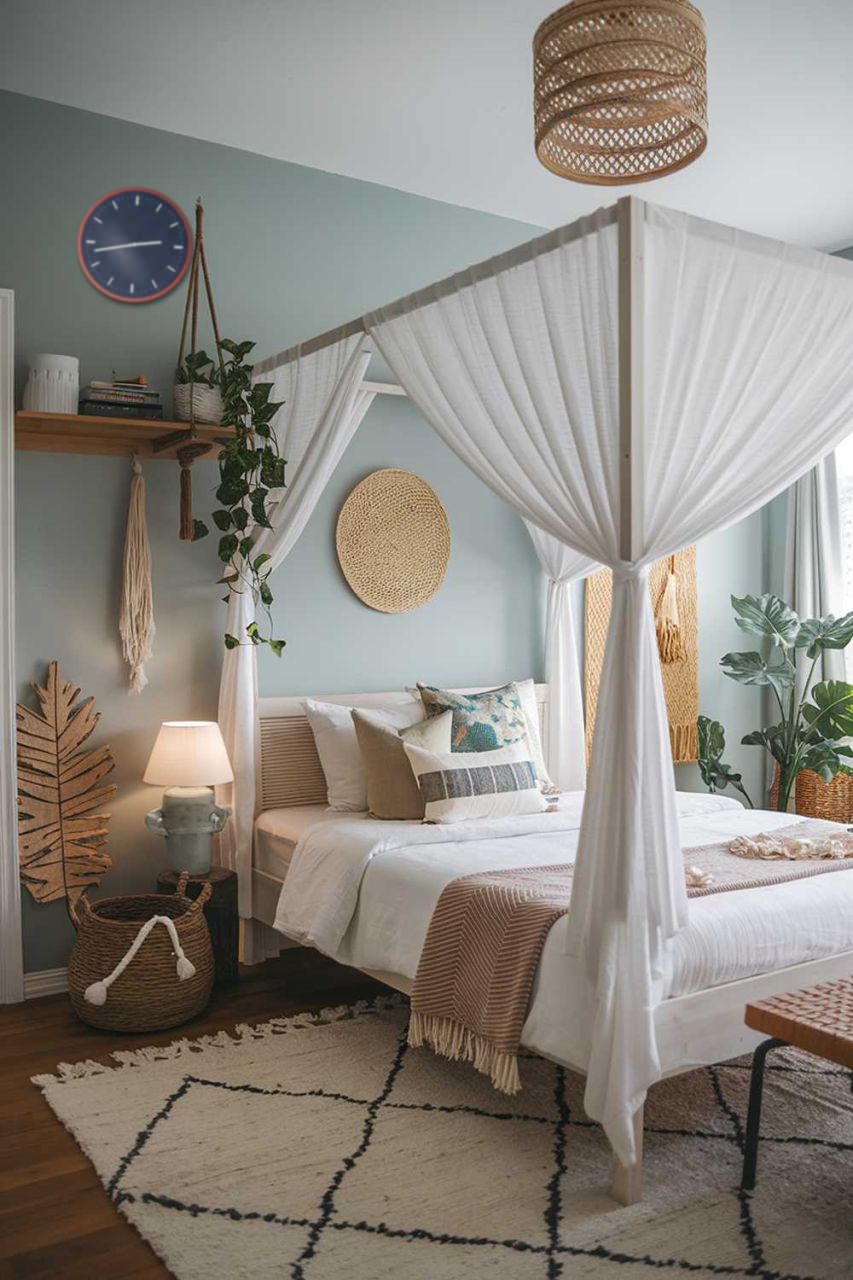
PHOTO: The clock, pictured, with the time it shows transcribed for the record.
2:43
